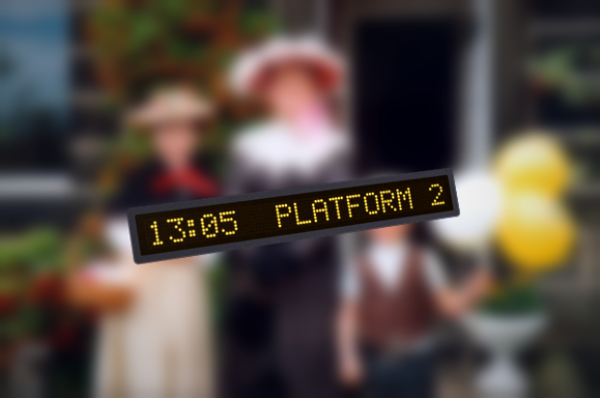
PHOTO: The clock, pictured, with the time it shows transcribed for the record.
13:05
